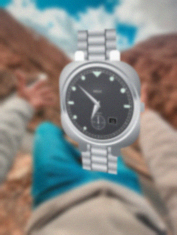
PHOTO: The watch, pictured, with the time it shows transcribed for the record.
6:52
